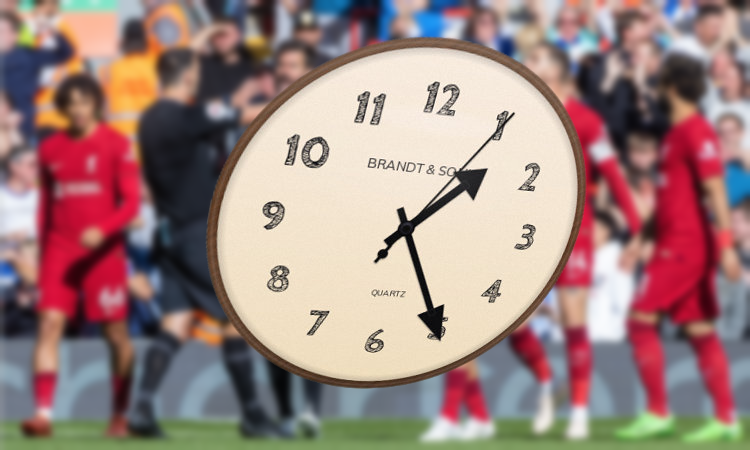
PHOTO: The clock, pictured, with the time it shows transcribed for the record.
1:25:05
